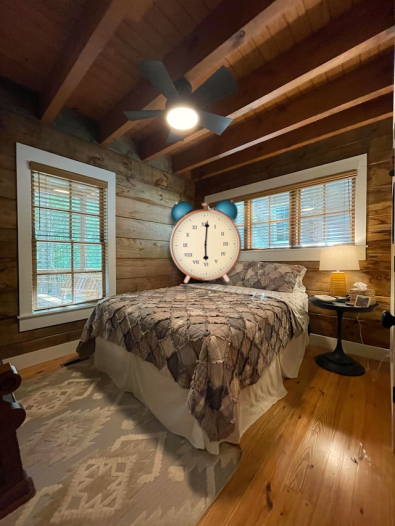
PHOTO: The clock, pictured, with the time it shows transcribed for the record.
6:01
